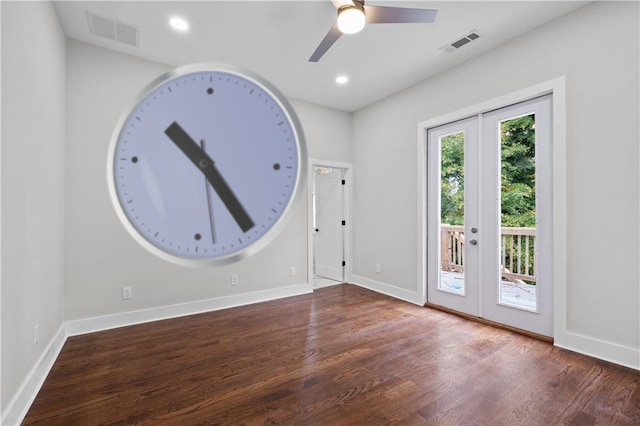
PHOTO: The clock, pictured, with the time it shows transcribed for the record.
10:23:28
